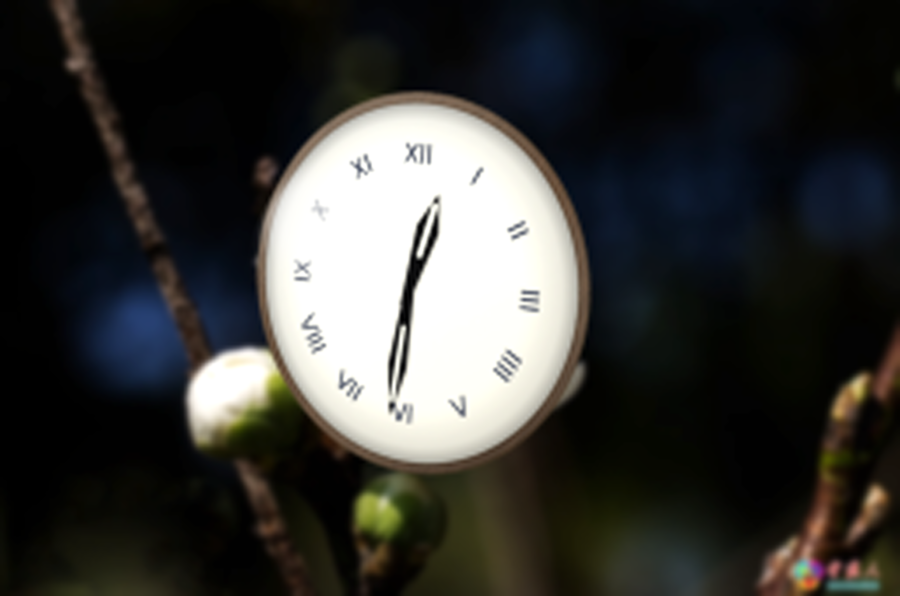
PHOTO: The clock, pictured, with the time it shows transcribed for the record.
12:31
